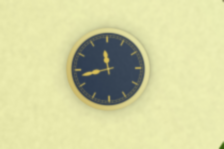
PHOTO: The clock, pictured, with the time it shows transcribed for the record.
11:43
